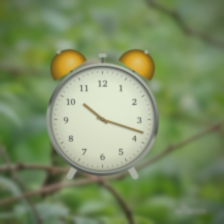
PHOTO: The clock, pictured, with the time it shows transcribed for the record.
10:18
